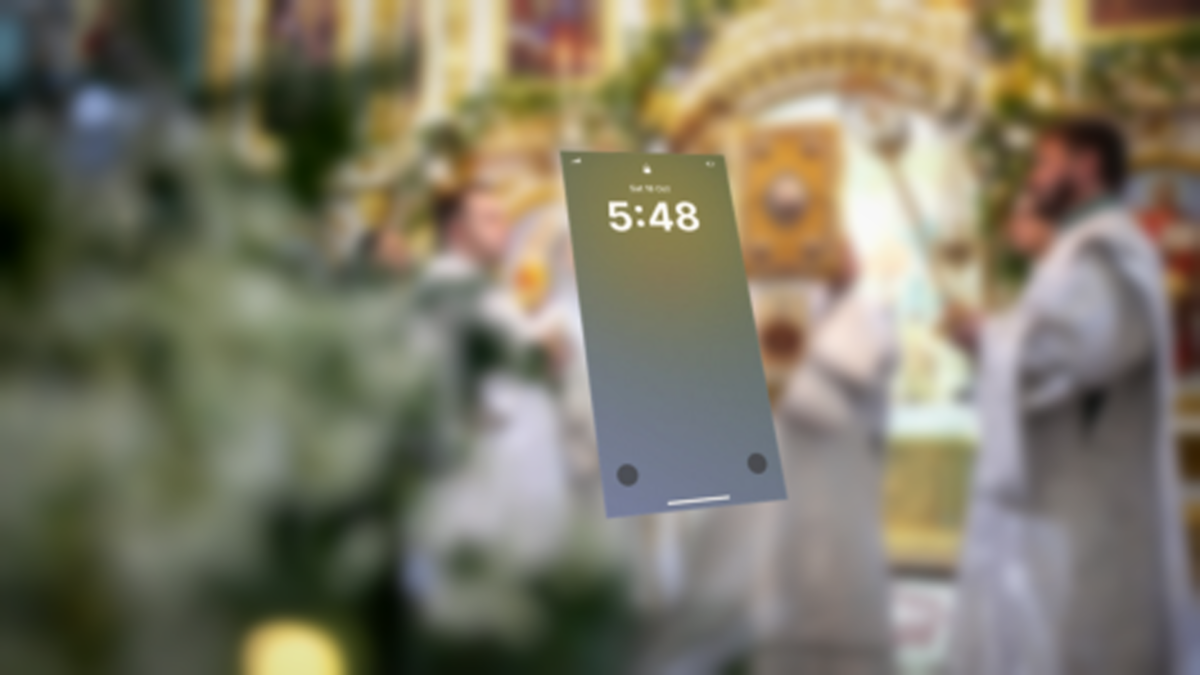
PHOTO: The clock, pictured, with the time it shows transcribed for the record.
5:48
